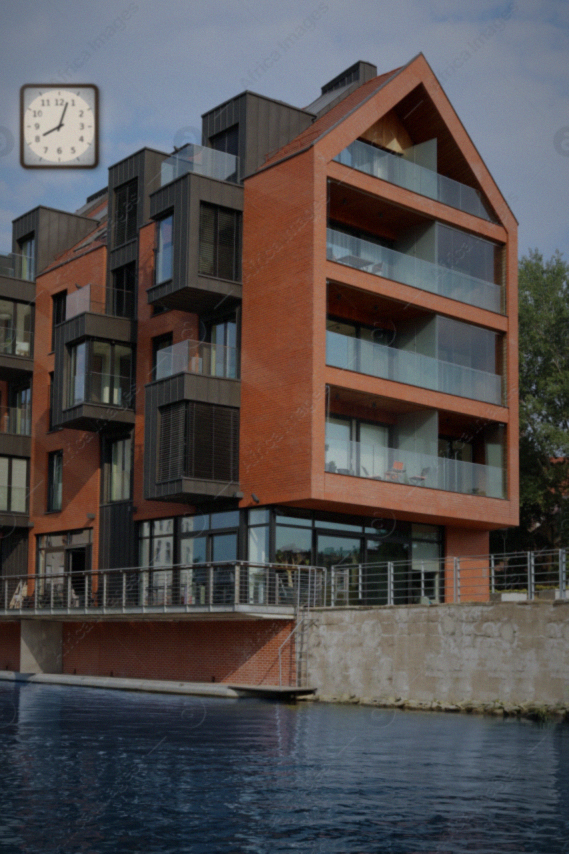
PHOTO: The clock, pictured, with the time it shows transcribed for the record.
8:03
